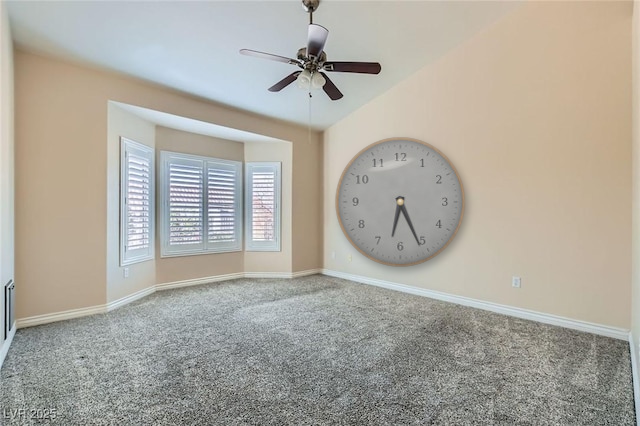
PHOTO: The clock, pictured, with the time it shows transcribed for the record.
6:26
